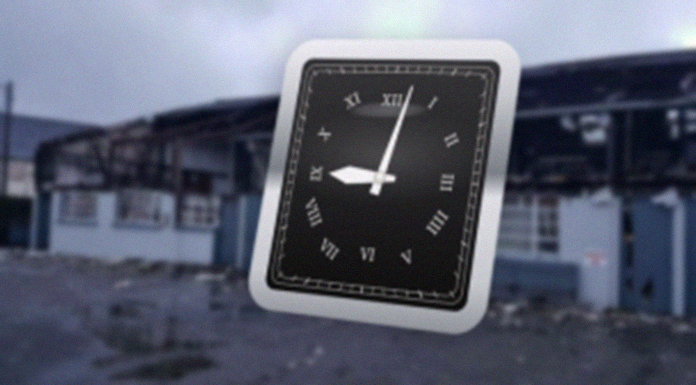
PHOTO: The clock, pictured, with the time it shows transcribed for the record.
9:02
